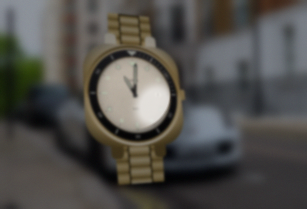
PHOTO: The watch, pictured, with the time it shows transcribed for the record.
11:01
